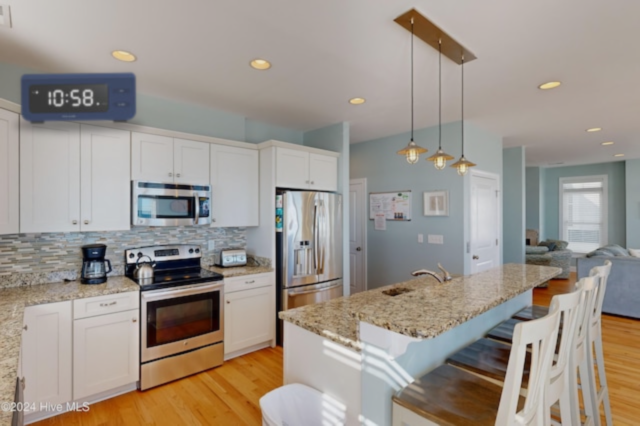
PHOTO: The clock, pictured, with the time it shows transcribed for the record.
10:58
